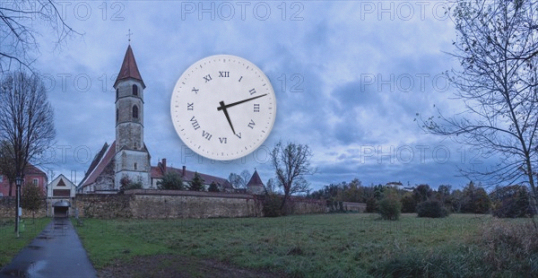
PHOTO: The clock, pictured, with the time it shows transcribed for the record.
5:12
